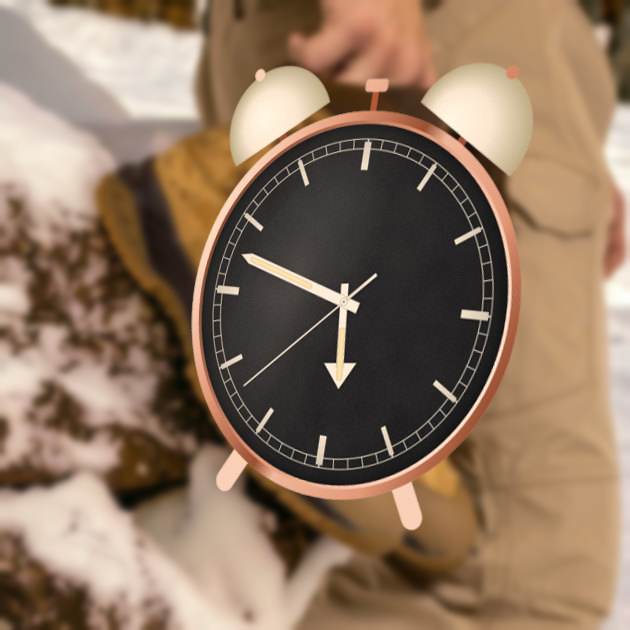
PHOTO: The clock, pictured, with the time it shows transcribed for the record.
5:47:38
